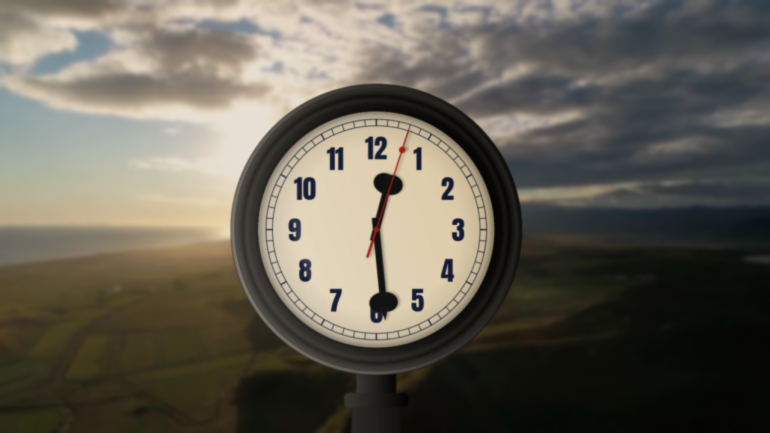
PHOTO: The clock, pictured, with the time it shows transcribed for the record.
12:29:03
